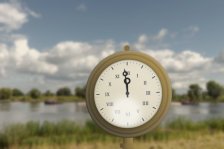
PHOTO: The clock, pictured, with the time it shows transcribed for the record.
11:59
